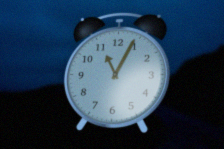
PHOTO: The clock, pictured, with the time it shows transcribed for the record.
11:04
